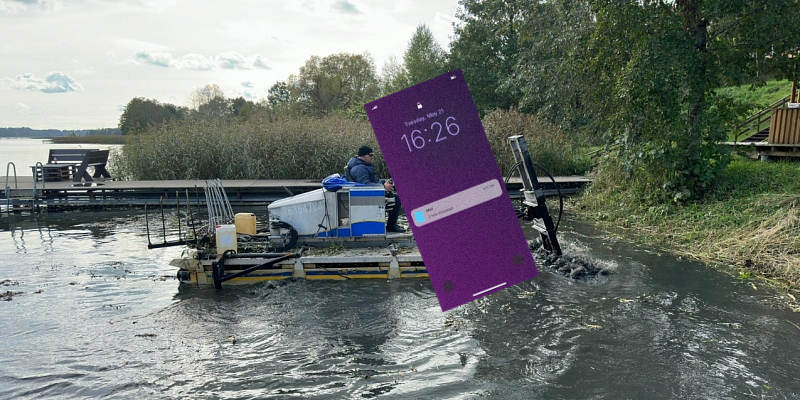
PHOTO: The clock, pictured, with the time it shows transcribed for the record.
16:26
